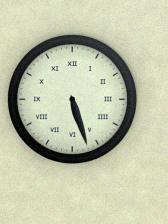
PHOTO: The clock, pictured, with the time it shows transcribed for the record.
5:27
